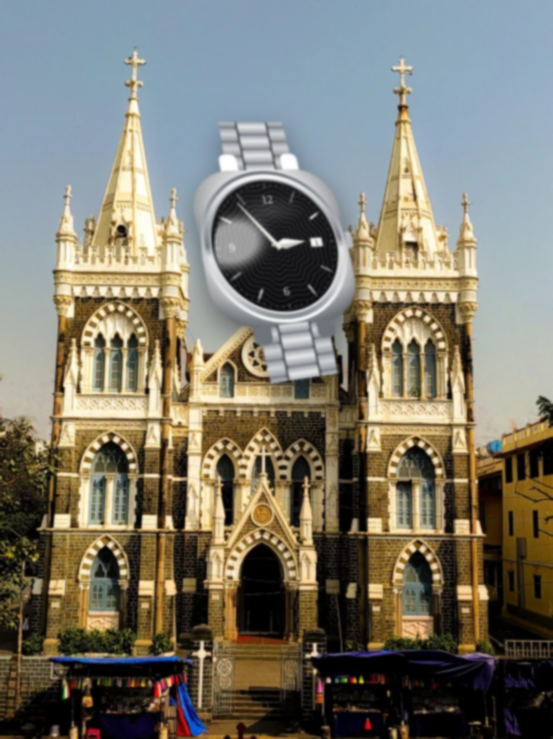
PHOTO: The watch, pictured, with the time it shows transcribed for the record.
2:54
